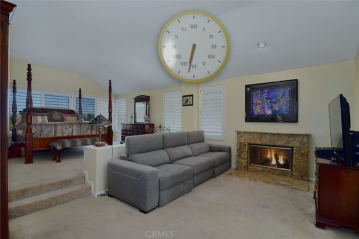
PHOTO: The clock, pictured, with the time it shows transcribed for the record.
6:32
